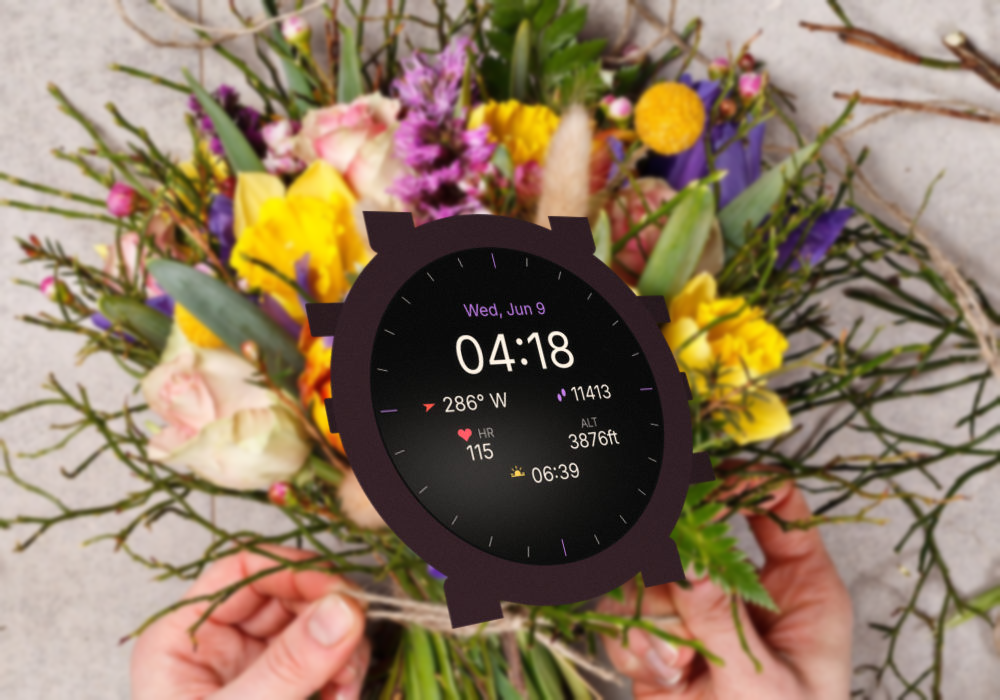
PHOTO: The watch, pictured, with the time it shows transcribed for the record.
4:18
